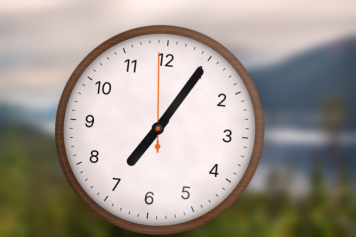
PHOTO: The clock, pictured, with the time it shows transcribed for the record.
7:04:59
